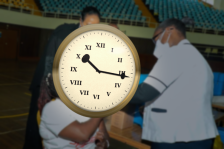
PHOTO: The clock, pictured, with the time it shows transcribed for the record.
10:16
